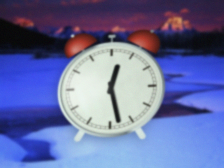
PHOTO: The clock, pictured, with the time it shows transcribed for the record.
12:28
